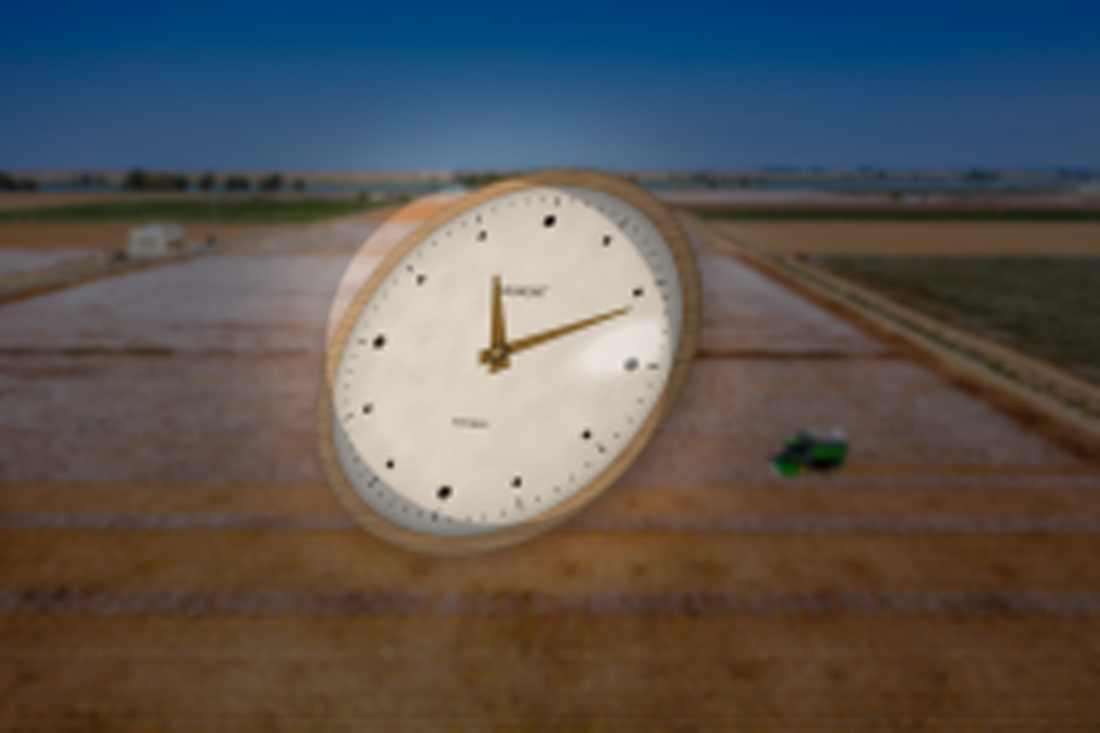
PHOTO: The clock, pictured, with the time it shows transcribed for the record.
11:11
